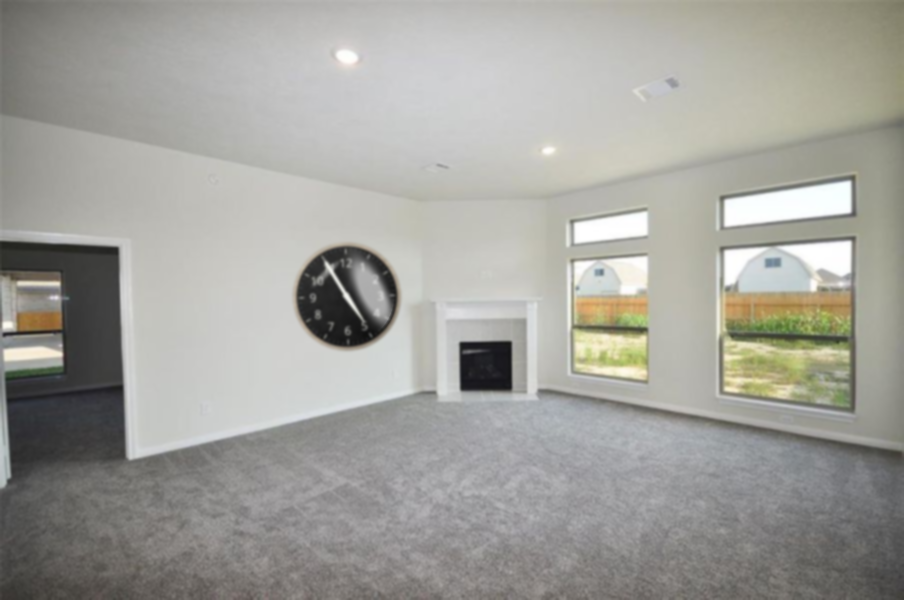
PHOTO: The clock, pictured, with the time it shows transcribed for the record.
4:55
